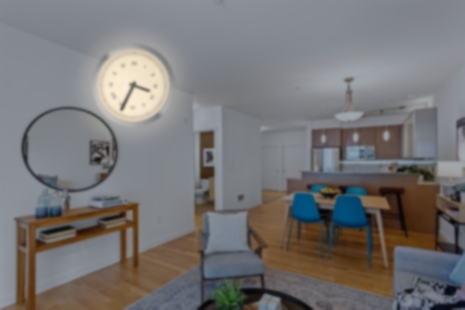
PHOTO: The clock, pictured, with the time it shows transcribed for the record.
3:34
